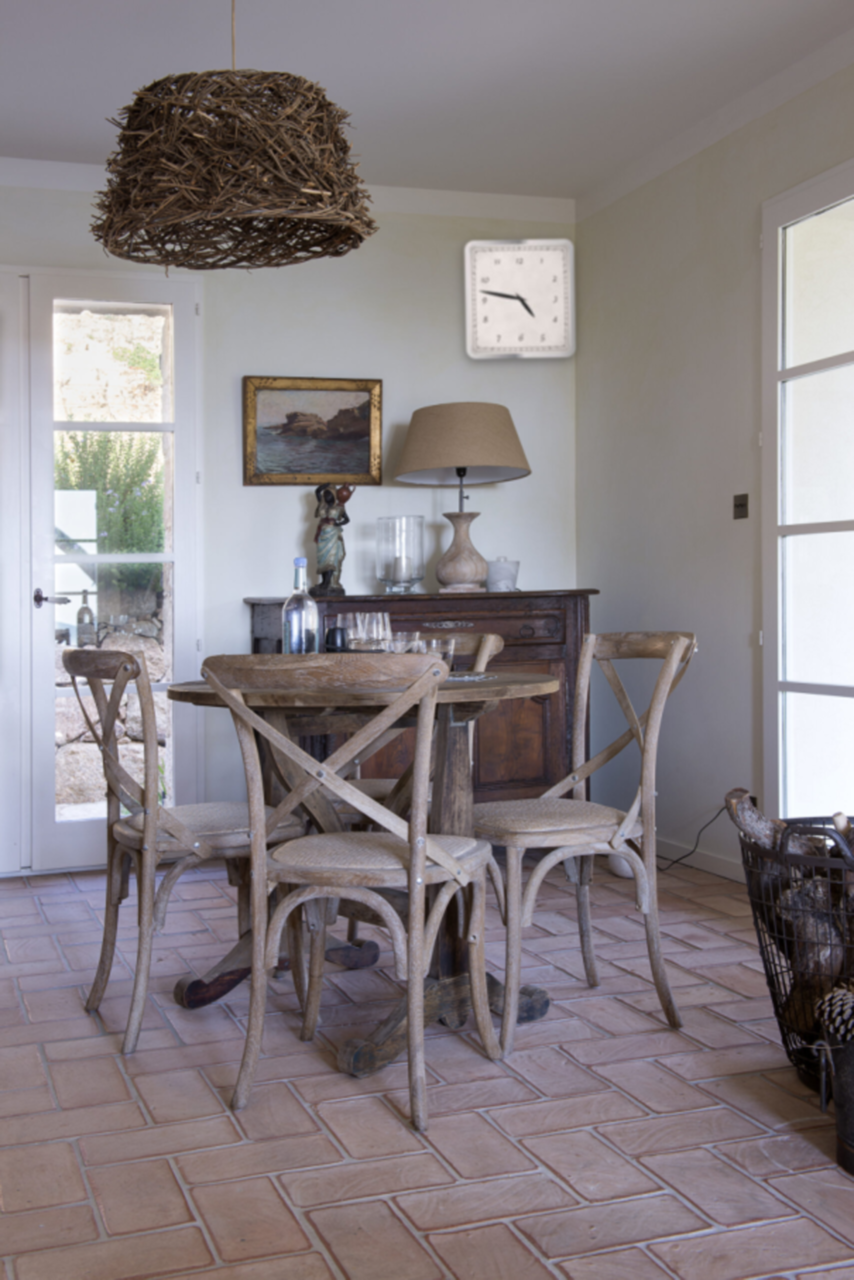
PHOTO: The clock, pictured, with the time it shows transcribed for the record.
4:47
